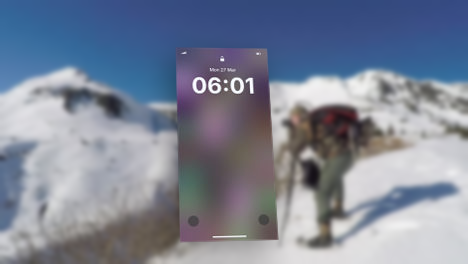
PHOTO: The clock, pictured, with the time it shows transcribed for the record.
6:01
